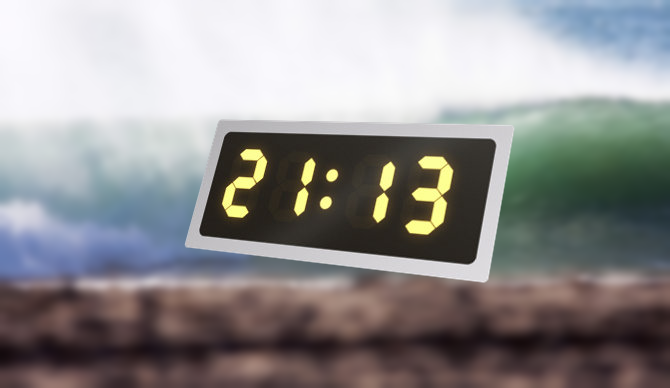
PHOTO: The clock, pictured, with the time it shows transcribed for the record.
21:13
